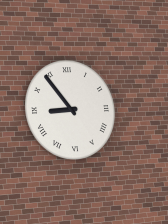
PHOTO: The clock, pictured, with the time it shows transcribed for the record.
8:54
